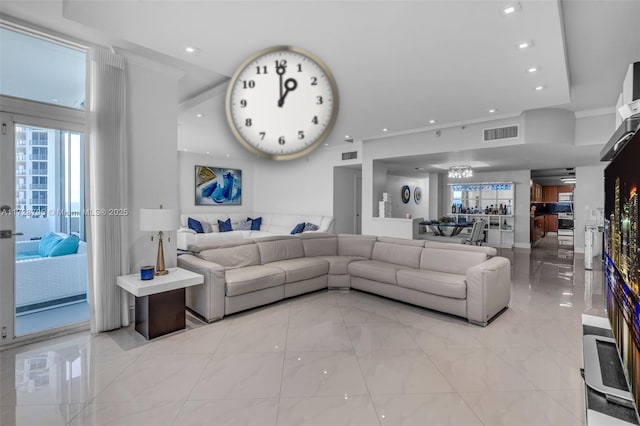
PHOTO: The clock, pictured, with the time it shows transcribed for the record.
1:00
